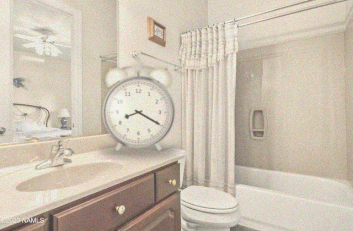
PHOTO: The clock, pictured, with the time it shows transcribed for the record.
8:20
